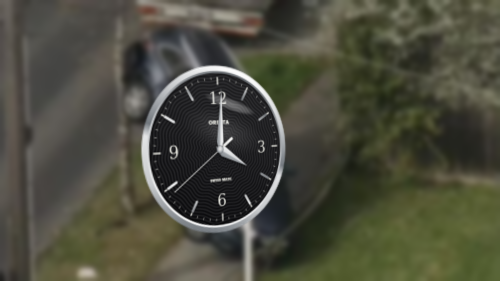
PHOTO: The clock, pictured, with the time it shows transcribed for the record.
4:00:39
